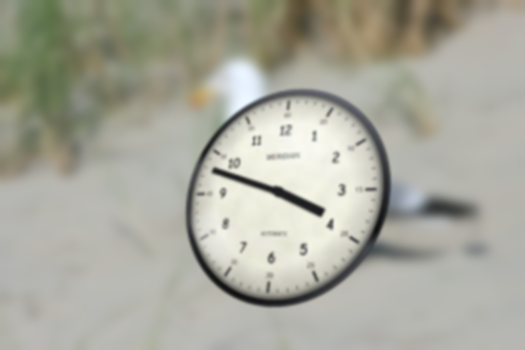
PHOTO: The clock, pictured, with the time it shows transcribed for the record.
3:48
